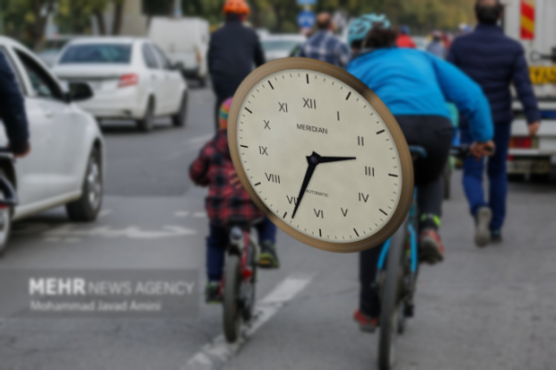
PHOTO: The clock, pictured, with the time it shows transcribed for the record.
2:34
